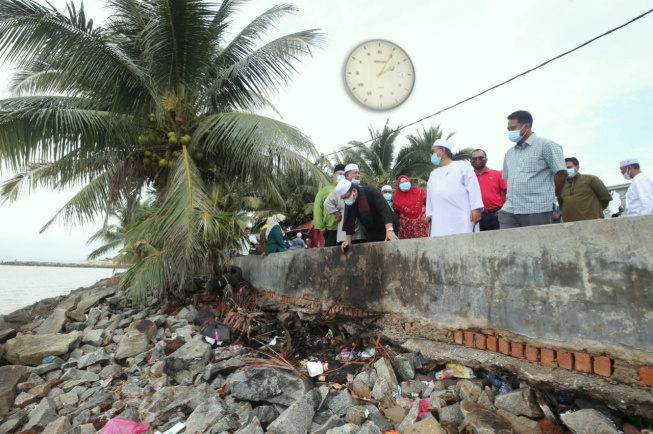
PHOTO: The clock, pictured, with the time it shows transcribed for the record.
2:05
